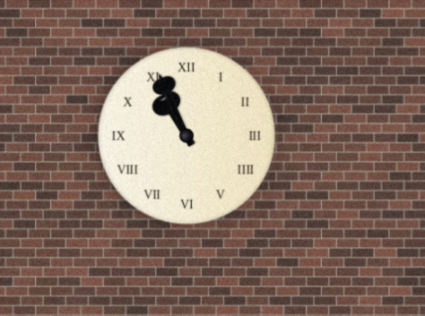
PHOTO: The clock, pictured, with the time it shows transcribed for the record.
10:56
